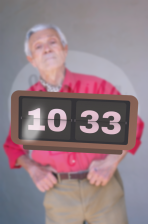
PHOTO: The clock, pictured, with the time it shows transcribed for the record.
10:33
